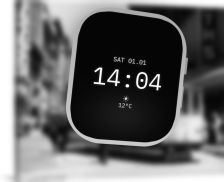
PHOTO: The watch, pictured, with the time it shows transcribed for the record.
14:04
